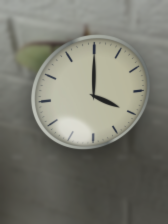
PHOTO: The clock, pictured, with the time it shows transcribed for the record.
4:00
